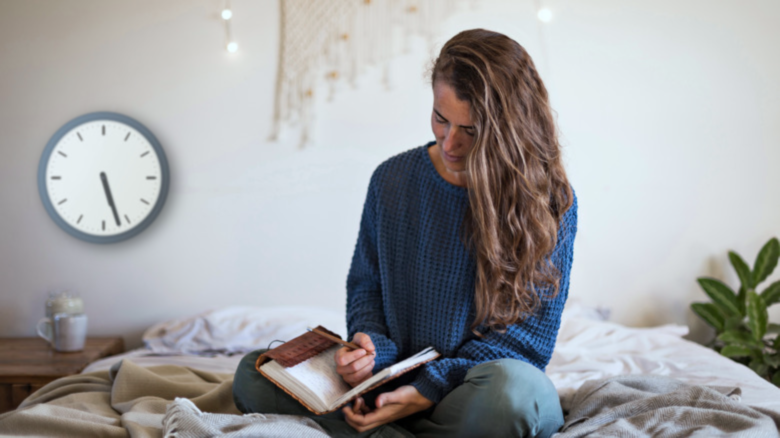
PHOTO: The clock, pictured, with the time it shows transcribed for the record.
5:27
